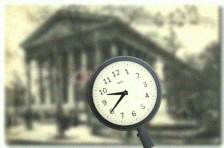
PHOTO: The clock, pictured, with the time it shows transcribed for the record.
9:40
